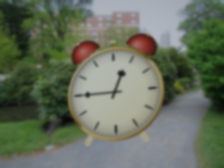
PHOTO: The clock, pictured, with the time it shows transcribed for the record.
12:45
